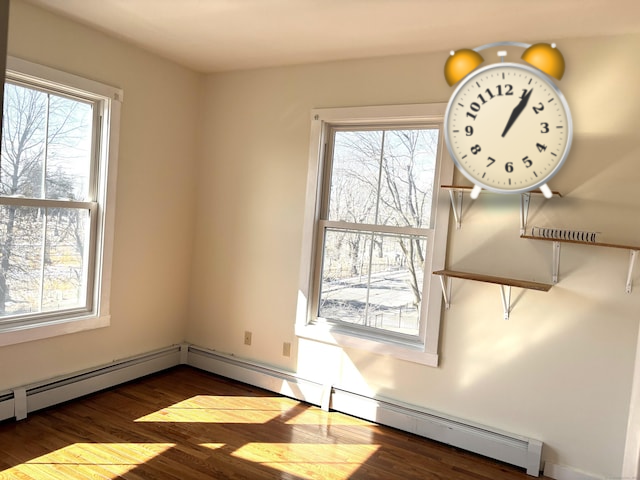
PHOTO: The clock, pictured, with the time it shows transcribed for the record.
1:06
